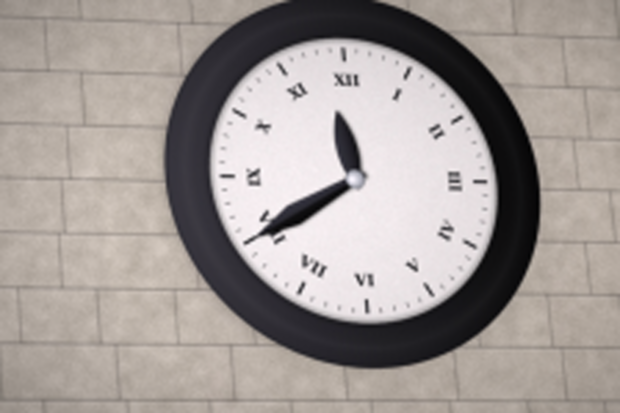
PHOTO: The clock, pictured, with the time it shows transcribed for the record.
11:40
